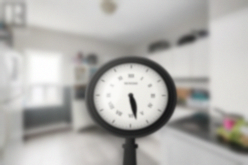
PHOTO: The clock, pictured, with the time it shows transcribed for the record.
5:28
